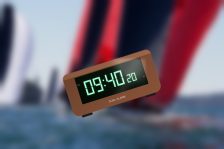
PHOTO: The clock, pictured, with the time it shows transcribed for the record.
9:40:20
